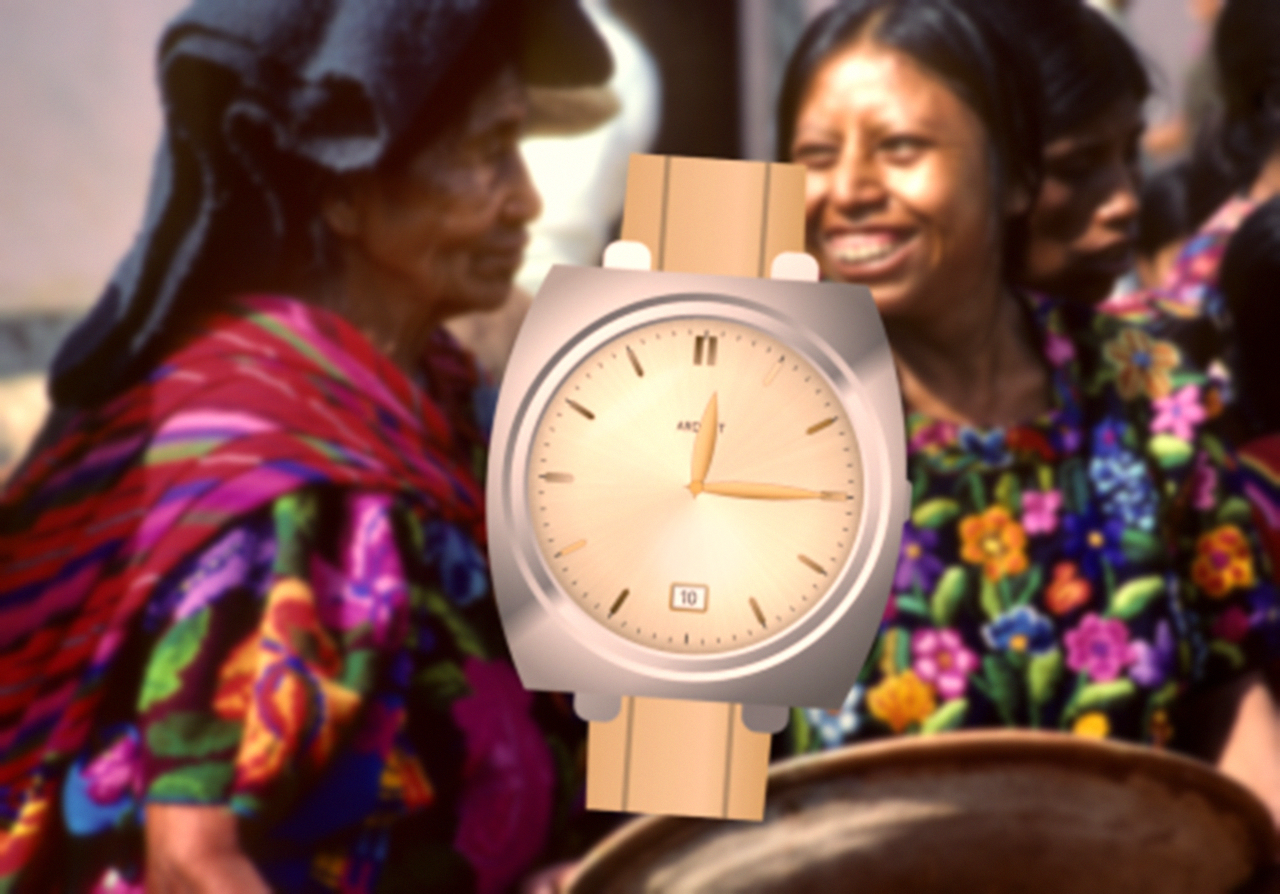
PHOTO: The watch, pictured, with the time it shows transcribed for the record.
12:15
